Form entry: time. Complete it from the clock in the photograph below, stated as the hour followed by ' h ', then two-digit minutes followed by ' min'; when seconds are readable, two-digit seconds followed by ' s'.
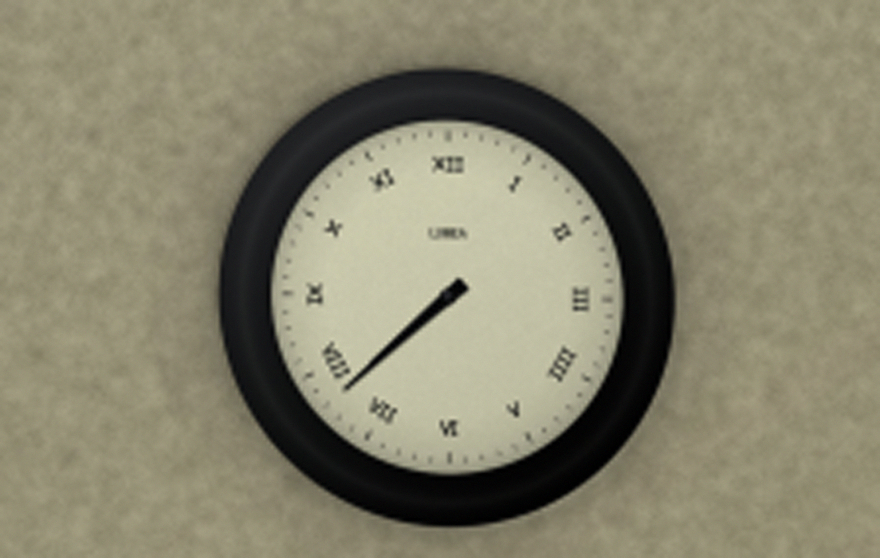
7 h 38 min
